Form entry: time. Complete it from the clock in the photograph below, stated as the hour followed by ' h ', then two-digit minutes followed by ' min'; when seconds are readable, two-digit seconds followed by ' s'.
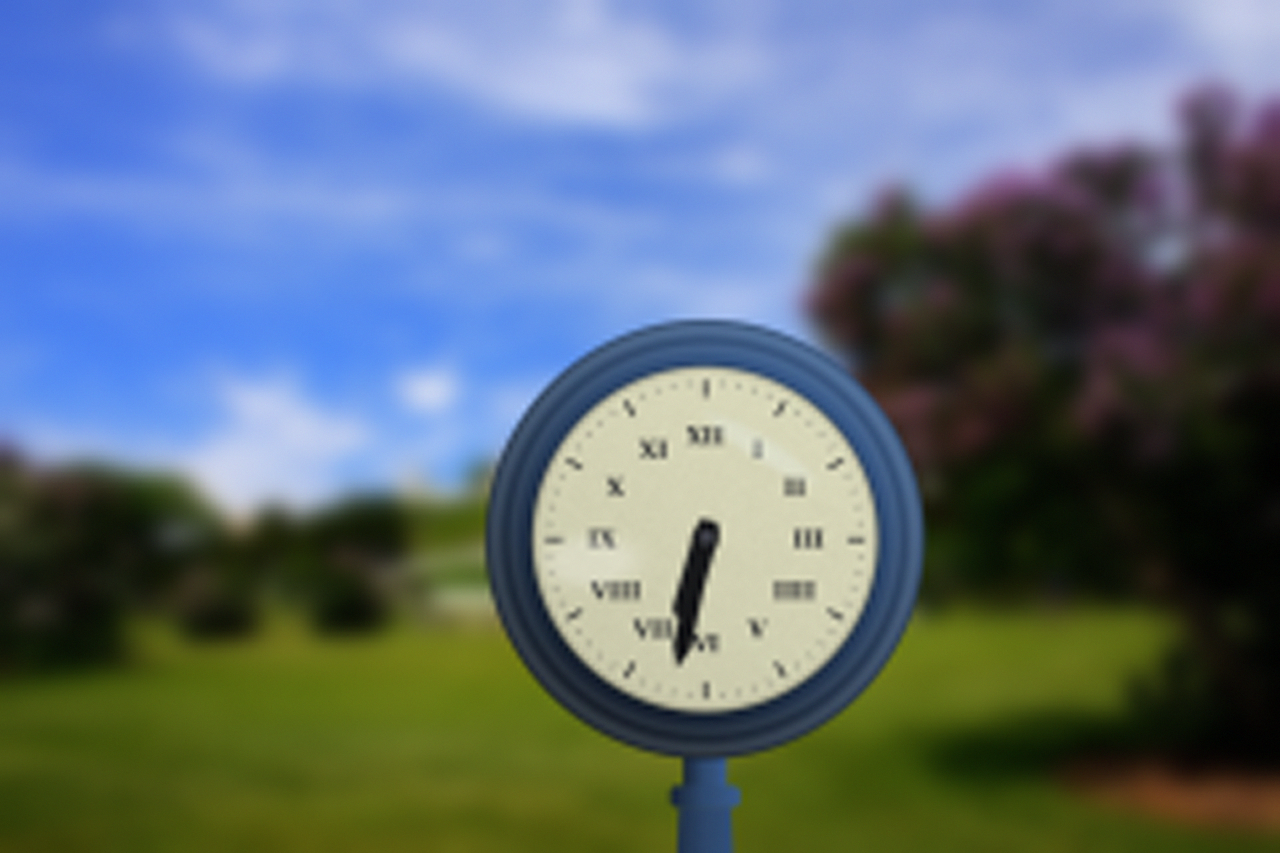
6 h 32 min
